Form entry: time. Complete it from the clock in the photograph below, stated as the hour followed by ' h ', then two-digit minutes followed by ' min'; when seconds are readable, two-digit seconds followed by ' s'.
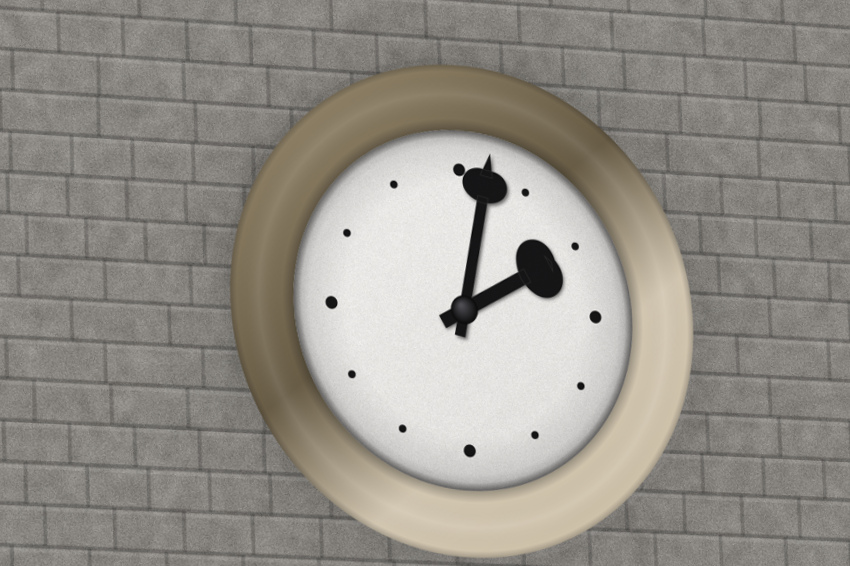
2 h 02 min
